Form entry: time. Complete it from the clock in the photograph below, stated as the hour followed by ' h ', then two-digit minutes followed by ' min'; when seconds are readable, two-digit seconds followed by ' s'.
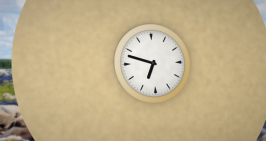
6 h 48 min
